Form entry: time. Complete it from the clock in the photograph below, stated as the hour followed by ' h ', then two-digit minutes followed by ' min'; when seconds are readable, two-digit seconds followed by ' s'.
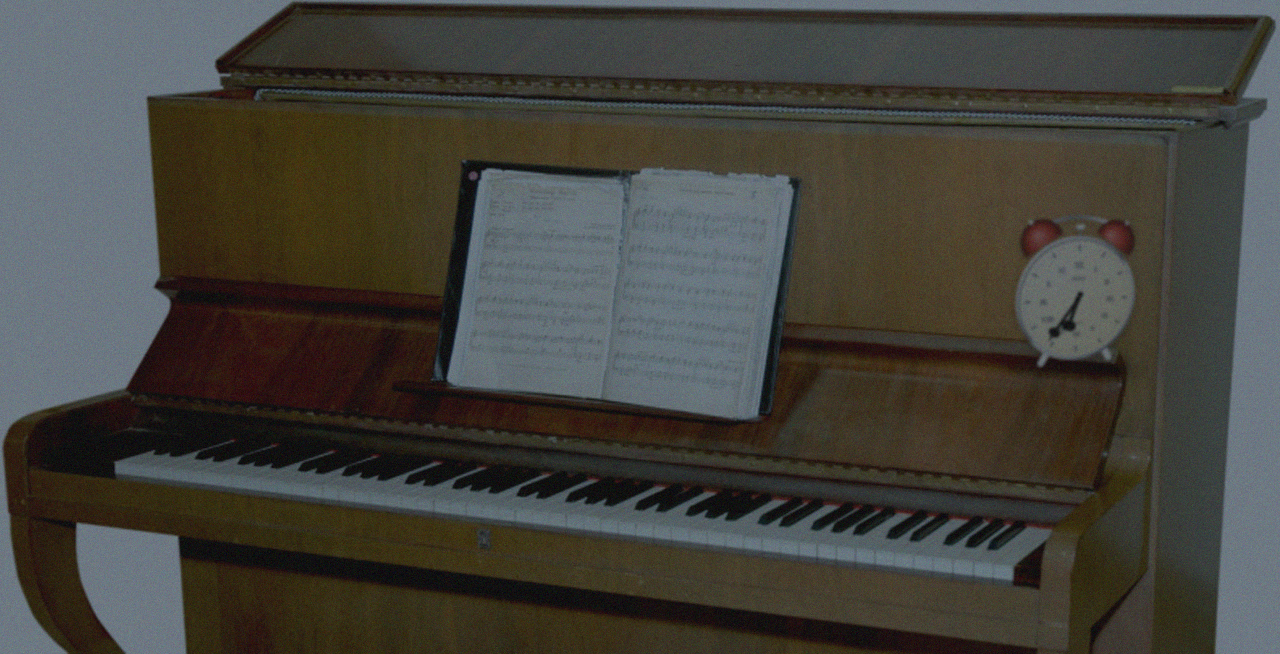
6 h 36 min
